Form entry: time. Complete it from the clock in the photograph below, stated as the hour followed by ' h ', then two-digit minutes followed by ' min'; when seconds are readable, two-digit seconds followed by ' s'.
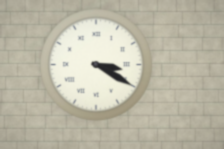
3 h 20 min
